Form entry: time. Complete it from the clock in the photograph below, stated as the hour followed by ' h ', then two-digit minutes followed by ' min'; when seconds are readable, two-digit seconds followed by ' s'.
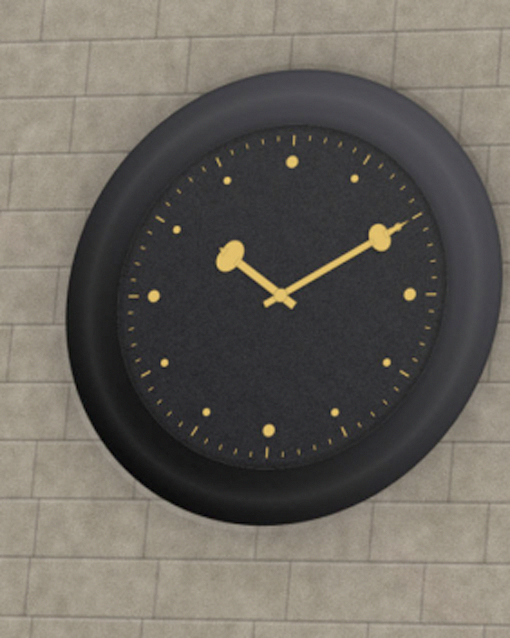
10 h 10 min
